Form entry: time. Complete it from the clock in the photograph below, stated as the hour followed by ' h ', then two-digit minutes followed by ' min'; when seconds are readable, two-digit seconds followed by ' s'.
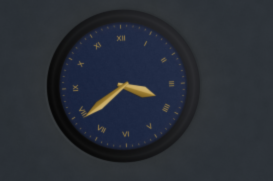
3 h 39 min
